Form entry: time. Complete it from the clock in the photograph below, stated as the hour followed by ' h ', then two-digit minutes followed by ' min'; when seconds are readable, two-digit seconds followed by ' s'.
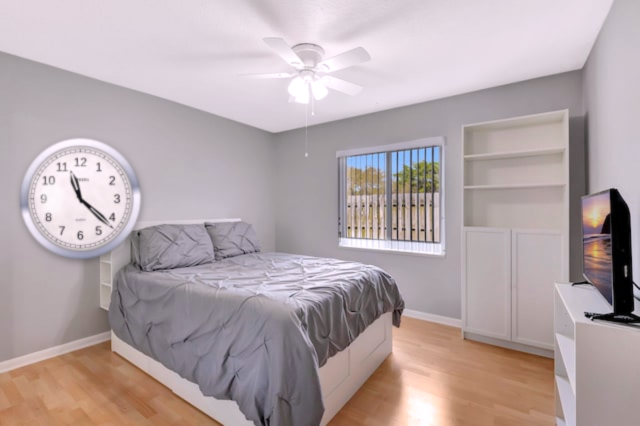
11 h 22 min
